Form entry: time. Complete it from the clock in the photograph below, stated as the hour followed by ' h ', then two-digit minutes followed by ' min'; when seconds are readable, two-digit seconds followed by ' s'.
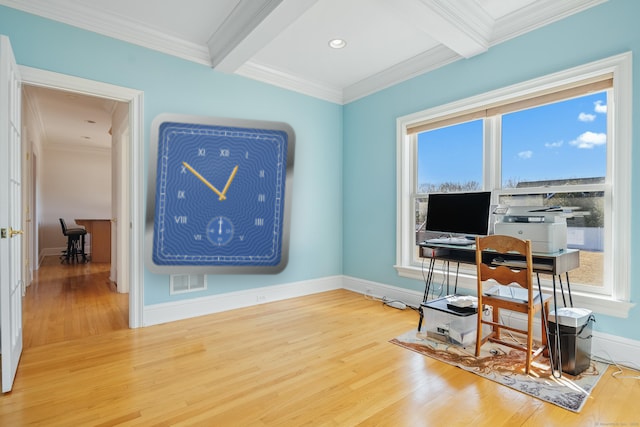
12 h 51 min
